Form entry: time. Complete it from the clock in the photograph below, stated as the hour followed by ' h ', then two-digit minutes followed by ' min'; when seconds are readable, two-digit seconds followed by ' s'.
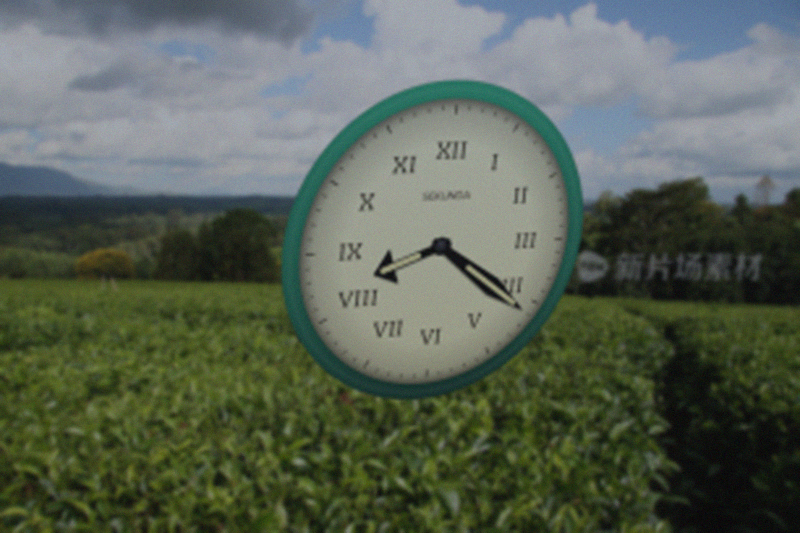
8 h 21 min
